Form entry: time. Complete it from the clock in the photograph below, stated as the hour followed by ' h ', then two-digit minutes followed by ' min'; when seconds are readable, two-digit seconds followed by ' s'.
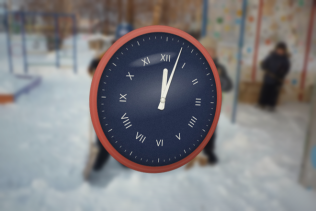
12 h 03 min
